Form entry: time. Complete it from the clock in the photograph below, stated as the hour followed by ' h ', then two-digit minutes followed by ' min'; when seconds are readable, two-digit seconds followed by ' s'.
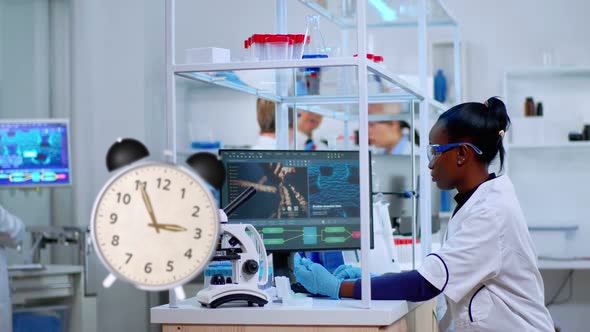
2 h 55 min
